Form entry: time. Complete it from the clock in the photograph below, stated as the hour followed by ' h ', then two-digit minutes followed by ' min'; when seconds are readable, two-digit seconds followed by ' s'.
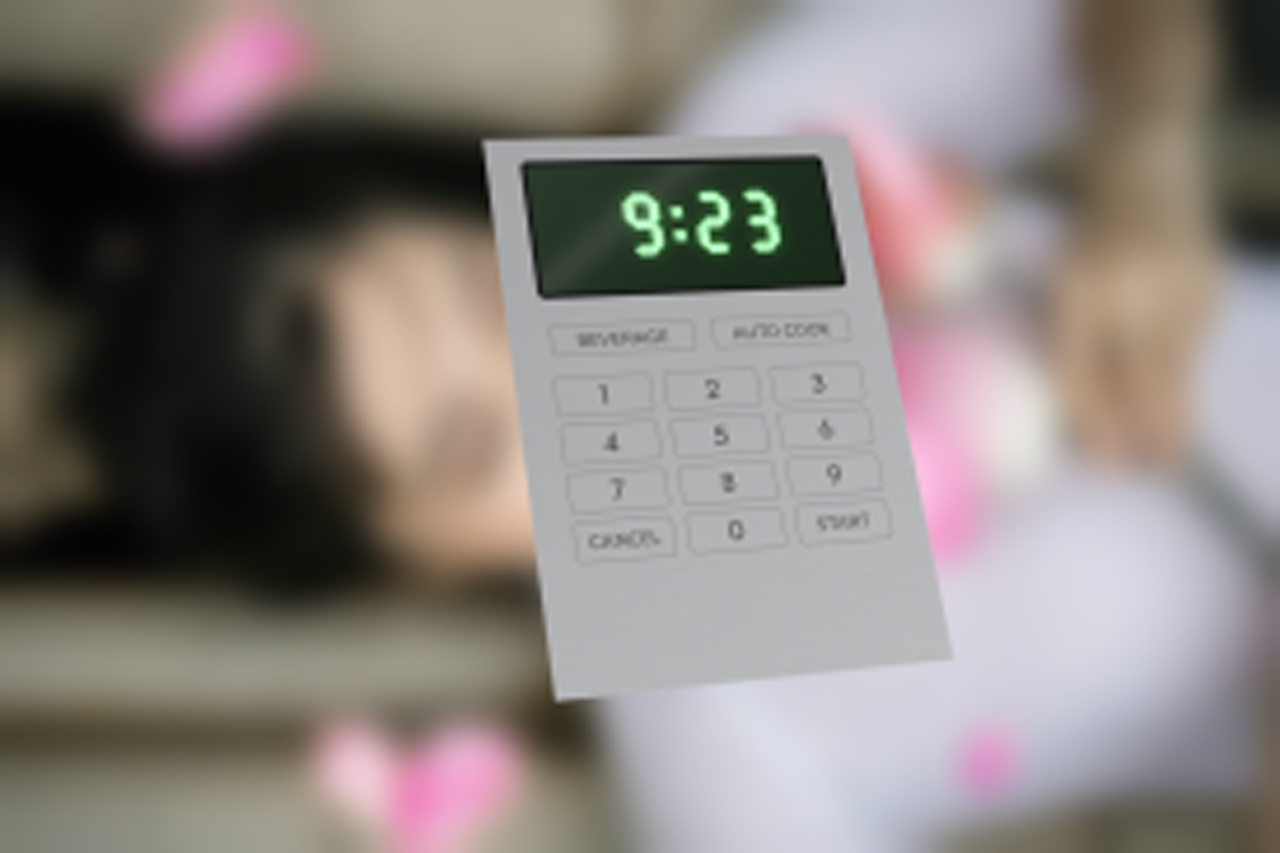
9 h 23 min
